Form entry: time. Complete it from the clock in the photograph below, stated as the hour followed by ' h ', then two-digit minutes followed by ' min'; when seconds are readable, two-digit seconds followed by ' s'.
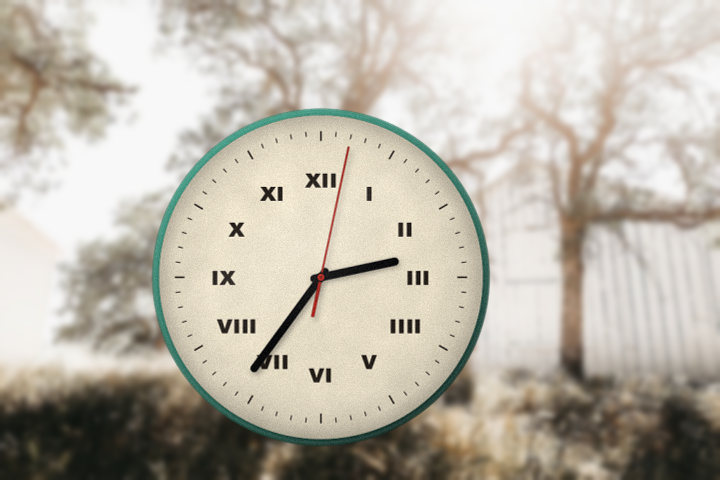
2 h 36 min 02 s
